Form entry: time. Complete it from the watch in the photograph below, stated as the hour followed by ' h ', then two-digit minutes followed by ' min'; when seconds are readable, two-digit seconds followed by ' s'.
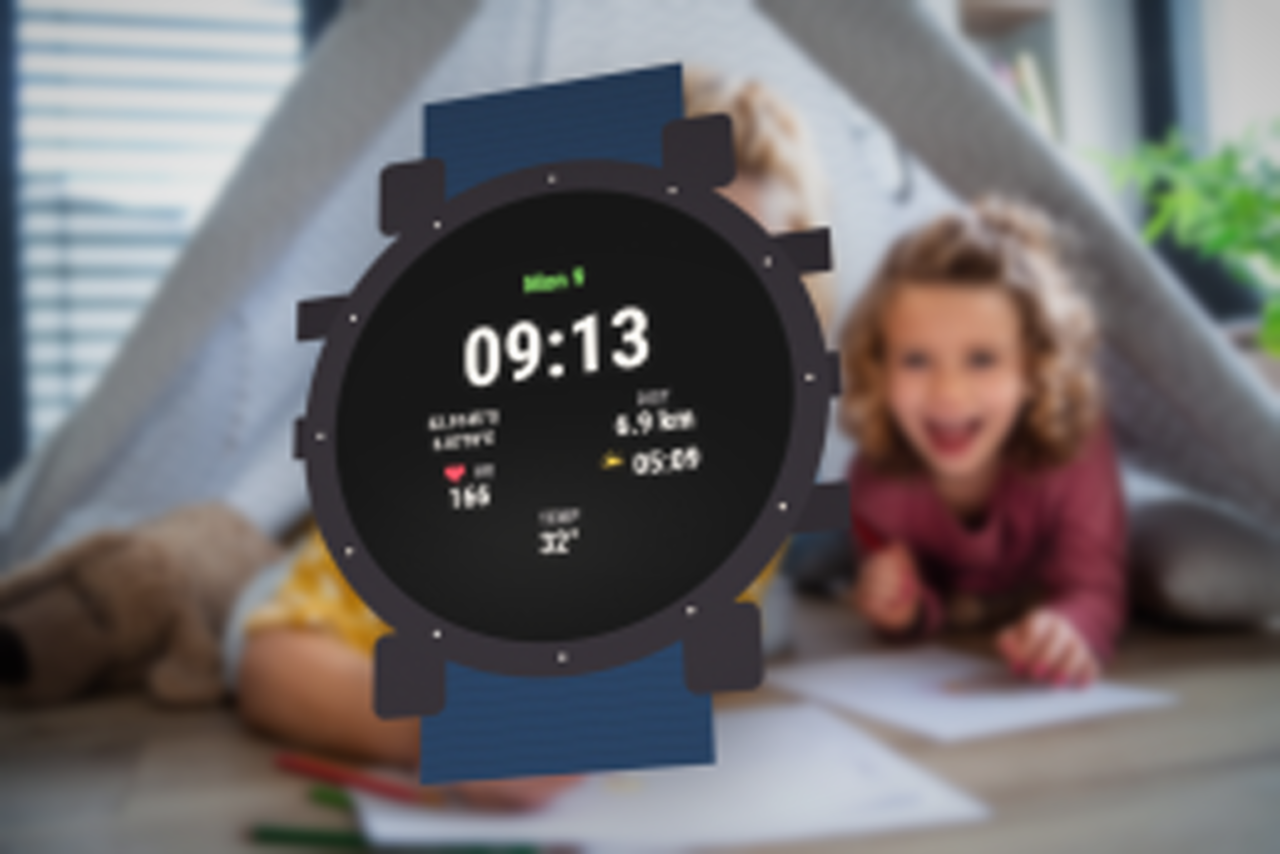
9 h 13 min
